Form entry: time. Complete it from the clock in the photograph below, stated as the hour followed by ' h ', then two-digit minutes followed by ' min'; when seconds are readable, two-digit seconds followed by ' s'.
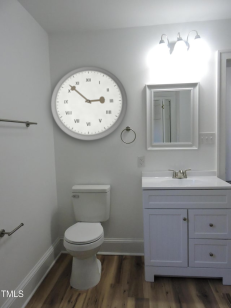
2 h 52 min
